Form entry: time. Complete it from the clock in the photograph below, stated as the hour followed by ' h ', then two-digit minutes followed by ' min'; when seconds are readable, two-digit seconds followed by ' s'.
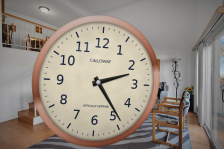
2 h 24 min
